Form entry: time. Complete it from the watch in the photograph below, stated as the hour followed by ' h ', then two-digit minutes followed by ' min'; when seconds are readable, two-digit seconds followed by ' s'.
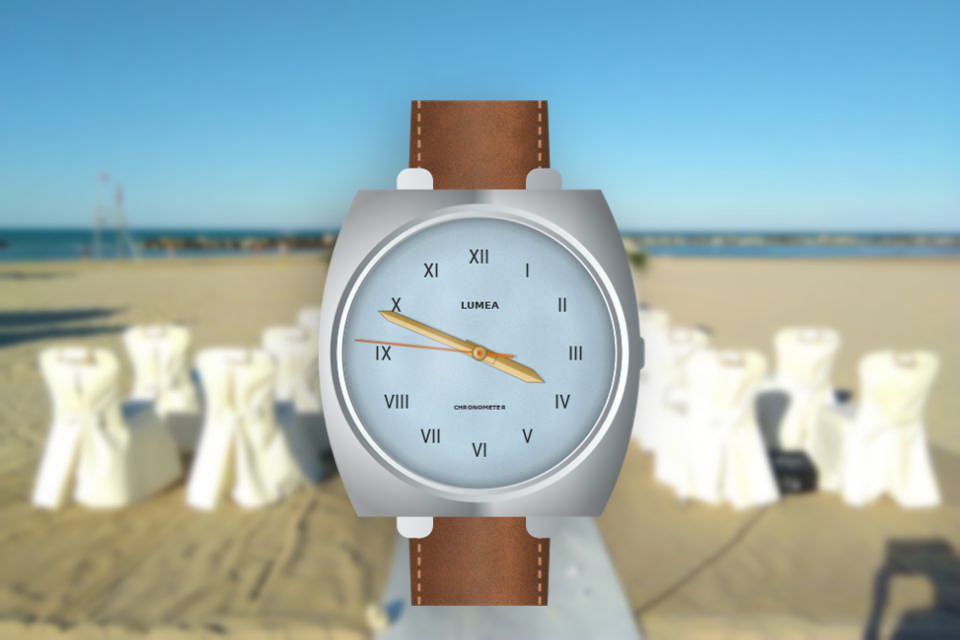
3 h 48 min 46 s
